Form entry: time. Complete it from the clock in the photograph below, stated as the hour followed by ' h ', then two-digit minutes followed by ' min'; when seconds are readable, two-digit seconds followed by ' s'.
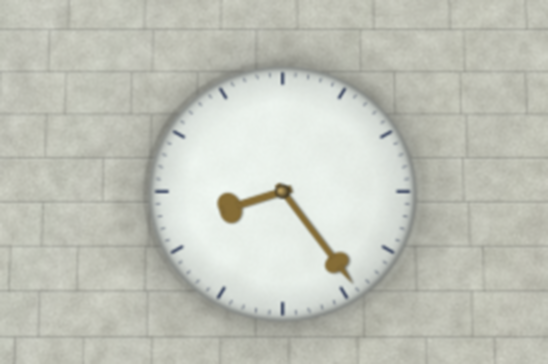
8 h 24 min
